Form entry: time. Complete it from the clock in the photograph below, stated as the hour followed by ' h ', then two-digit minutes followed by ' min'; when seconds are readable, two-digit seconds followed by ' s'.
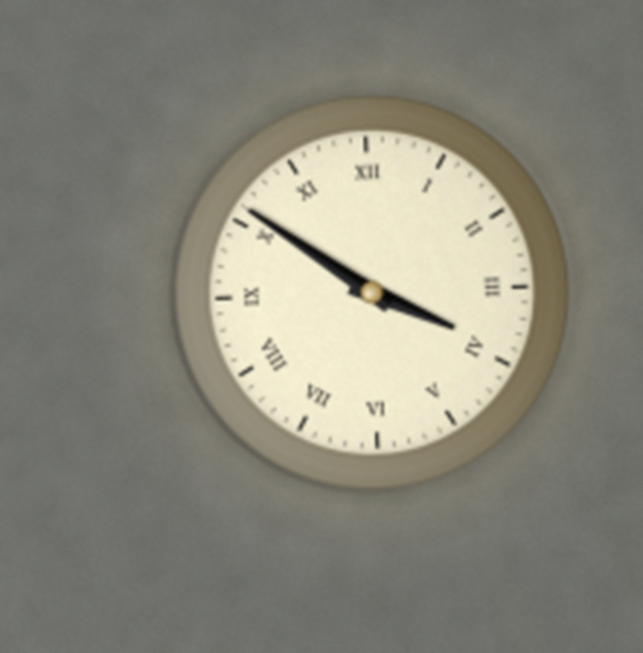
3 h 51 min
